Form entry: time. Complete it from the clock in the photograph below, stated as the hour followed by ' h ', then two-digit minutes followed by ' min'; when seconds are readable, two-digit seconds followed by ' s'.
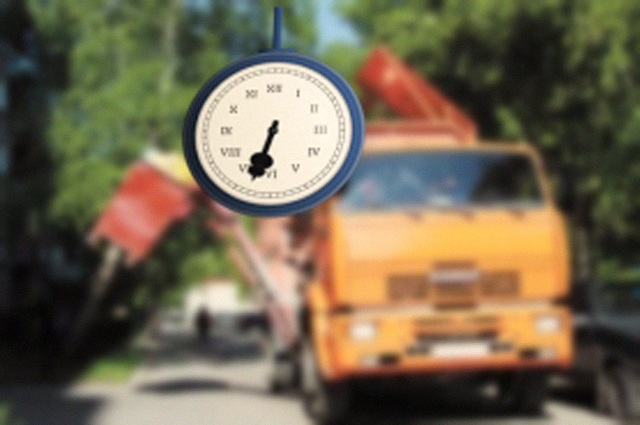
6 h 33 min
